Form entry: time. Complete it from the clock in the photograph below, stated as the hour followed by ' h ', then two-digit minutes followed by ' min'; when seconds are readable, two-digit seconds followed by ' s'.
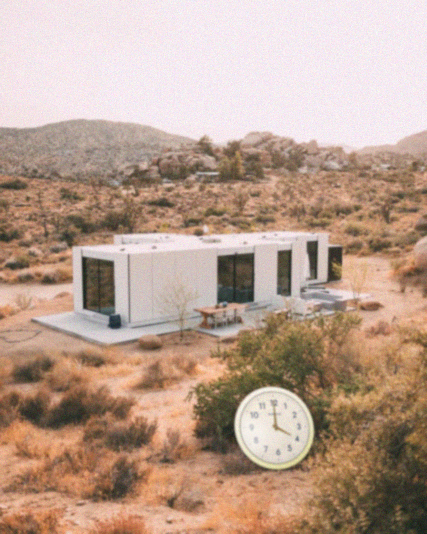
4 h 00 min
